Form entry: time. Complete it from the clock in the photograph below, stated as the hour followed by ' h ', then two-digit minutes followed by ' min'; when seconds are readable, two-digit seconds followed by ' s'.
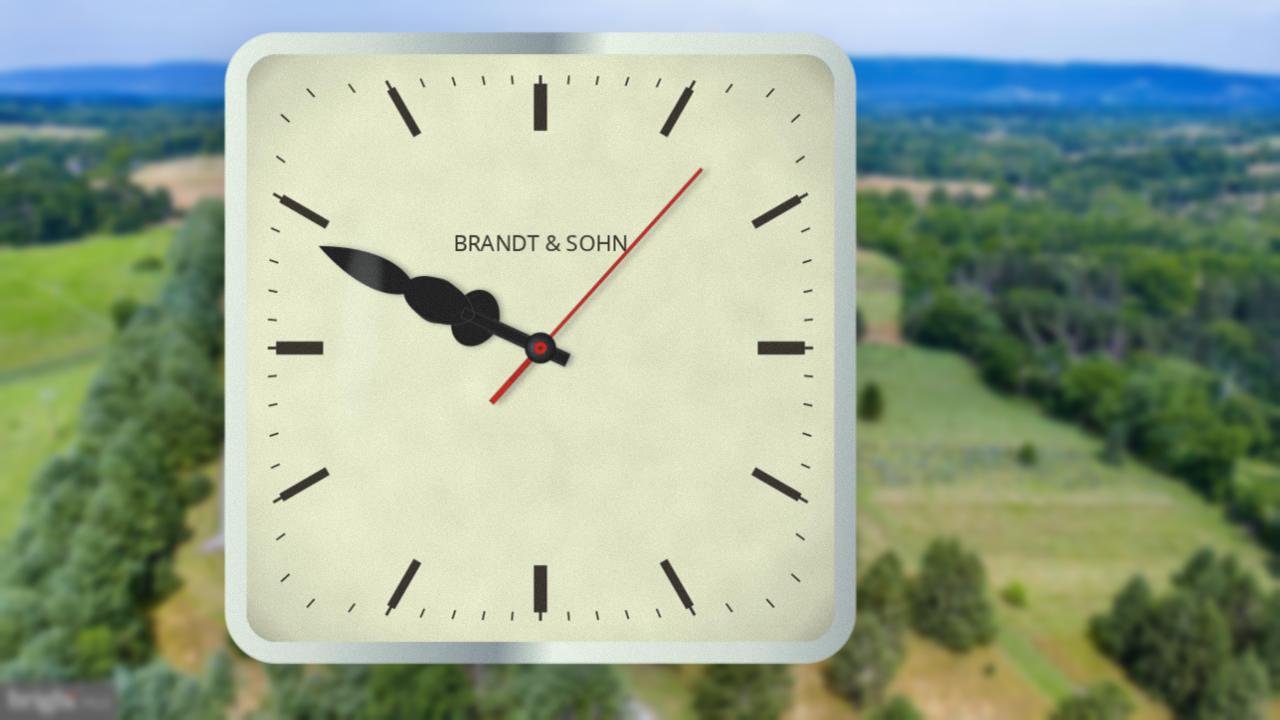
9 h 49 min 07 s
